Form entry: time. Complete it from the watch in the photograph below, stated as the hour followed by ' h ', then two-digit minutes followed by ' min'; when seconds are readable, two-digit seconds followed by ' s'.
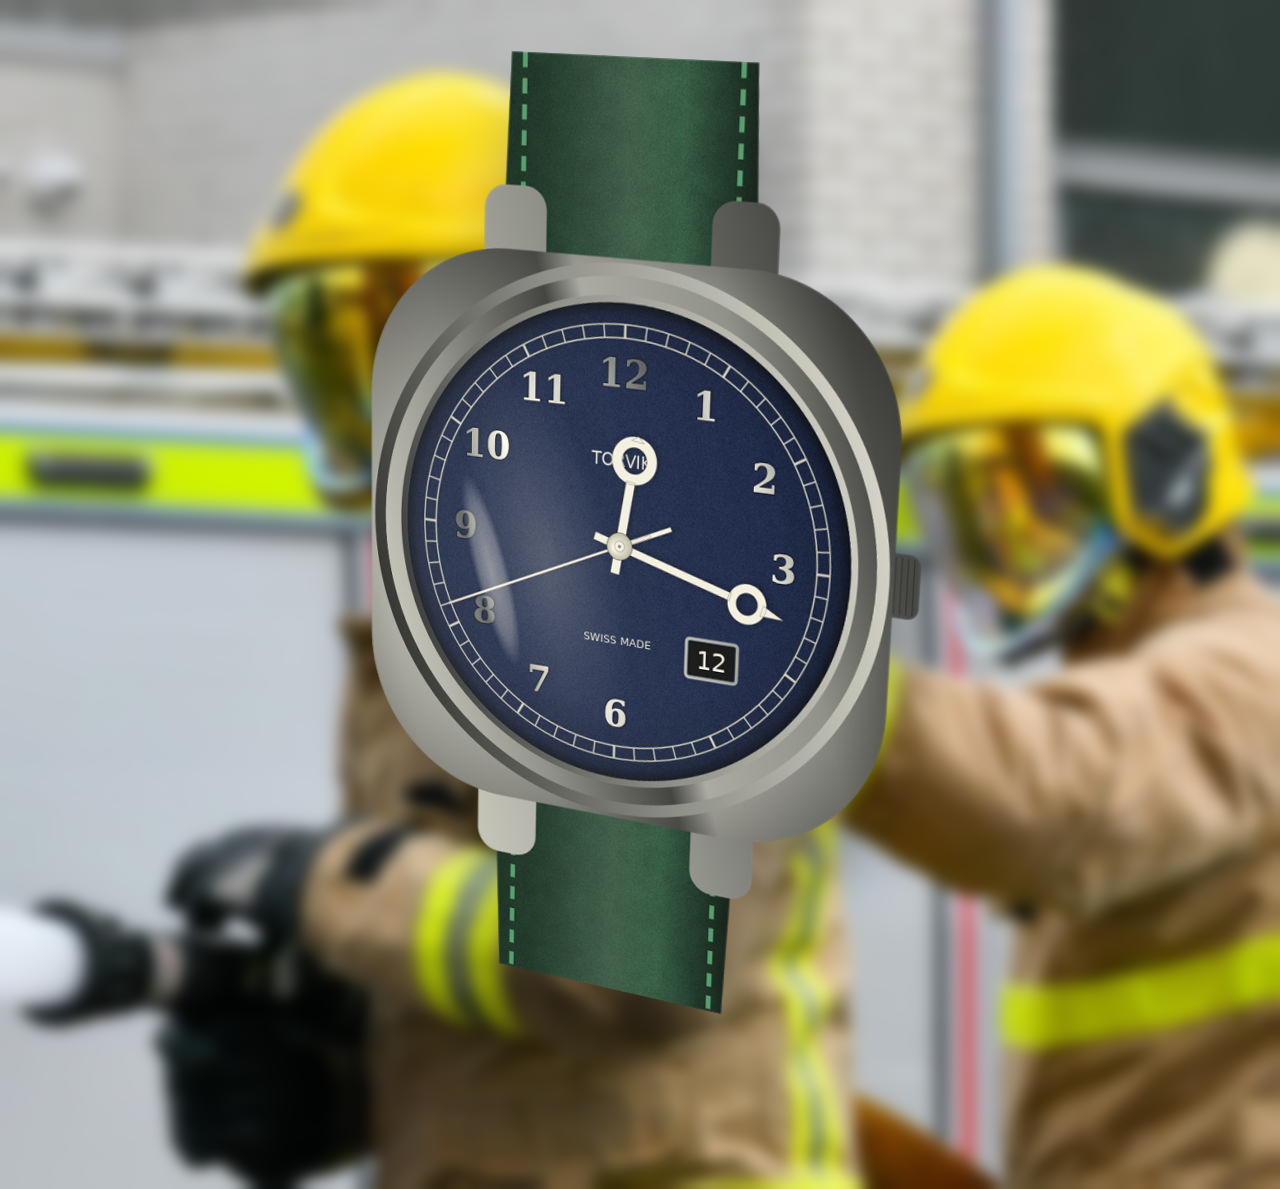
12 h 17 min 41 s
